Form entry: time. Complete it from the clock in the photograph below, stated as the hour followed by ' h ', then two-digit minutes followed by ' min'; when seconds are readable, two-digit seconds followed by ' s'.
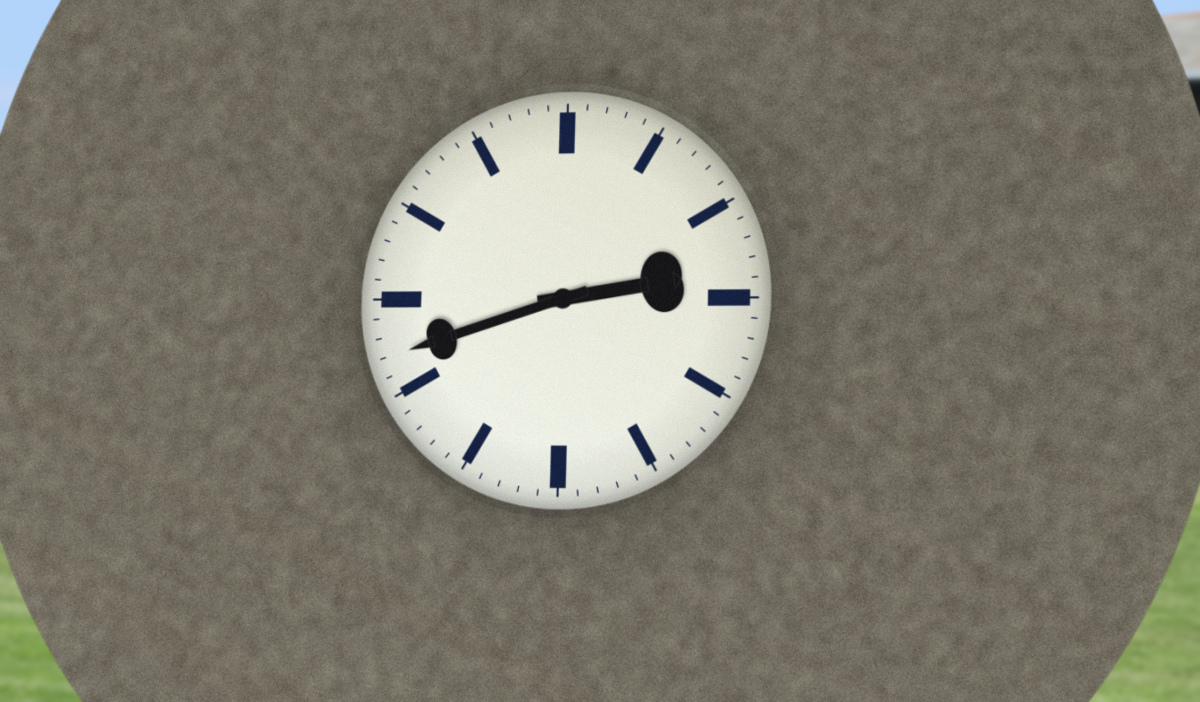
2 h 42 min
